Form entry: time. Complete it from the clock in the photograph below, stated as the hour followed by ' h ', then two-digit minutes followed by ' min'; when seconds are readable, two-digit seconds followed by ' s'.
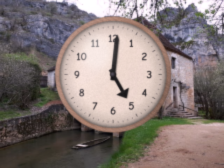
5 h 01 min
